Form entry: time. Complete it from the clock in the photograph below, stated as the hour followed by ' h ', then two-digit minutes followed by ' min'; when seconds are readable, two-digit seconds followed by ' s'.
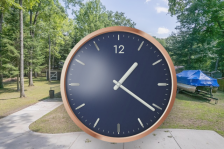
1 h 21 min
